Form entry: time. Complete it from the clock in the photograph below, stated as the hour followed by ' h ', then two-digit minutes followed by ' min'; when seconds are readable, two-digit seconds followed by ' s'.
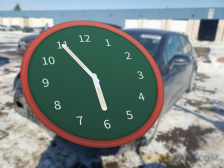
5 h 55 min
